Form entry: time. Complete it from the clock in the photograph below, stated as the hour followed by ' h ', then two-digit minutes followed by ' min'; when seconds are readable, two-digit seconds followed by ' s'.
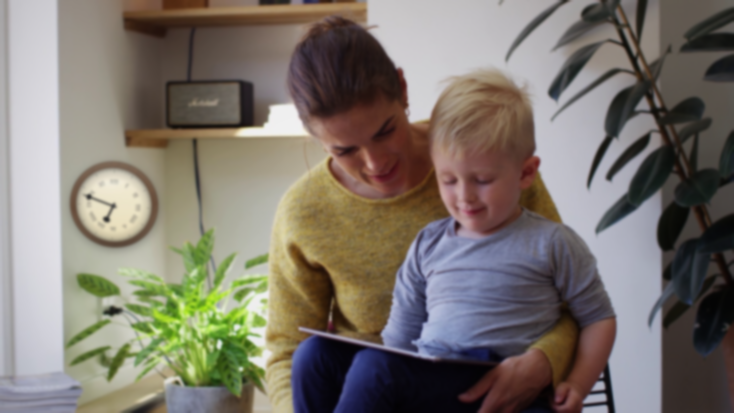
6 h 48 min
